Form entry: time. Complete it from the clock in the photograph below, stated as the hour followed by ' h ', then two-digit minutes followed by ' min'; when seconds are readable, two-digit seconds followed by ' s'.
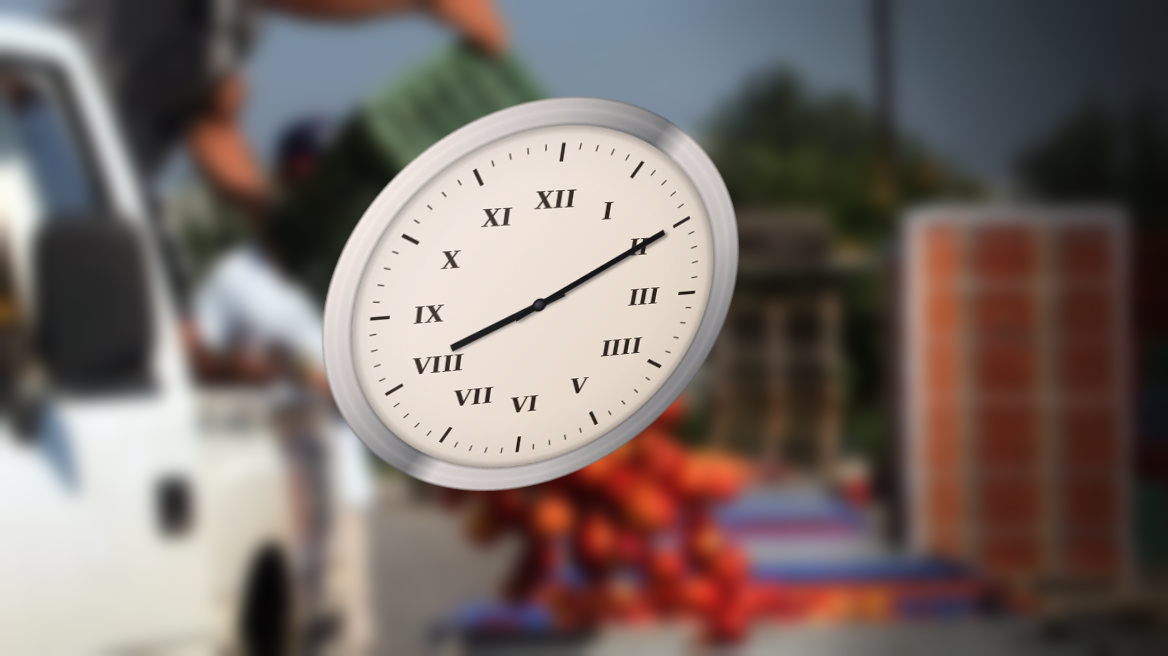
8 h 10 min
